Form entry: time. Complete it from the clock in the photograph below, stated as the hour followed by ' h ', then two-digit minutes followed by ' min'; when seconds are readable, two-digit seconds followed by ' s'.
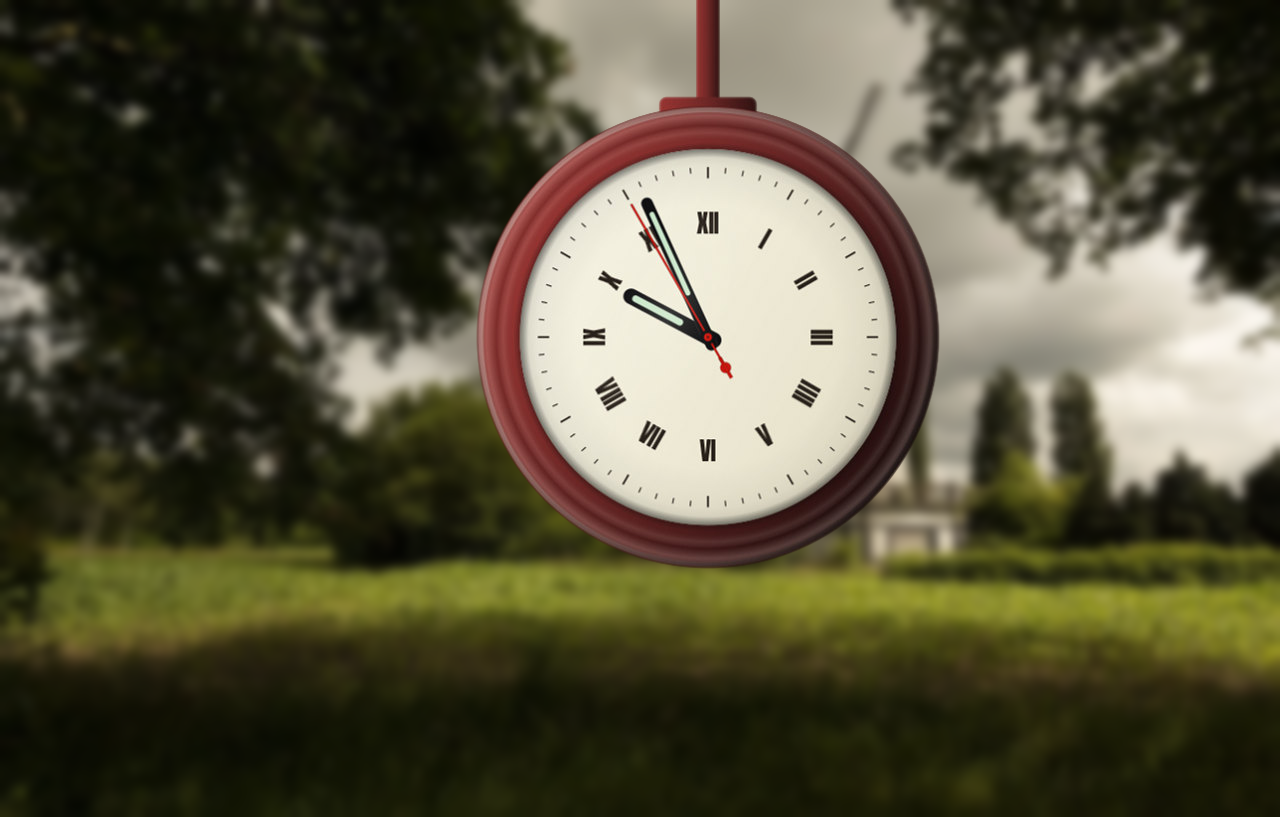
9 h 55 min 55 s
